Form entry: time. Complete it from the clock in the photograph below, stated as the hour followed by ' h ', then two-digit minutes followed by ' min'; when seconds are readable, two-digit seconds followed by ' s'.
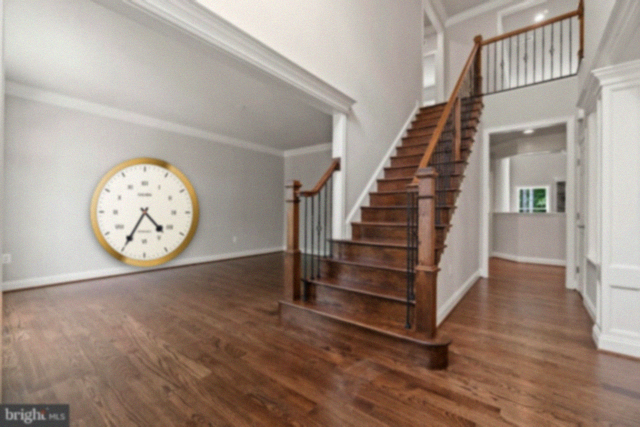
4 h 35 min
